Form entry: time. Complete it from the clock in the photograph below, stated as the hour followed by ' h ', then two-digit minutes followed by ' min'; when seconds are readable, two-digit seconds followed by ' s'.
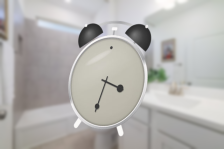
3 h 32 min
